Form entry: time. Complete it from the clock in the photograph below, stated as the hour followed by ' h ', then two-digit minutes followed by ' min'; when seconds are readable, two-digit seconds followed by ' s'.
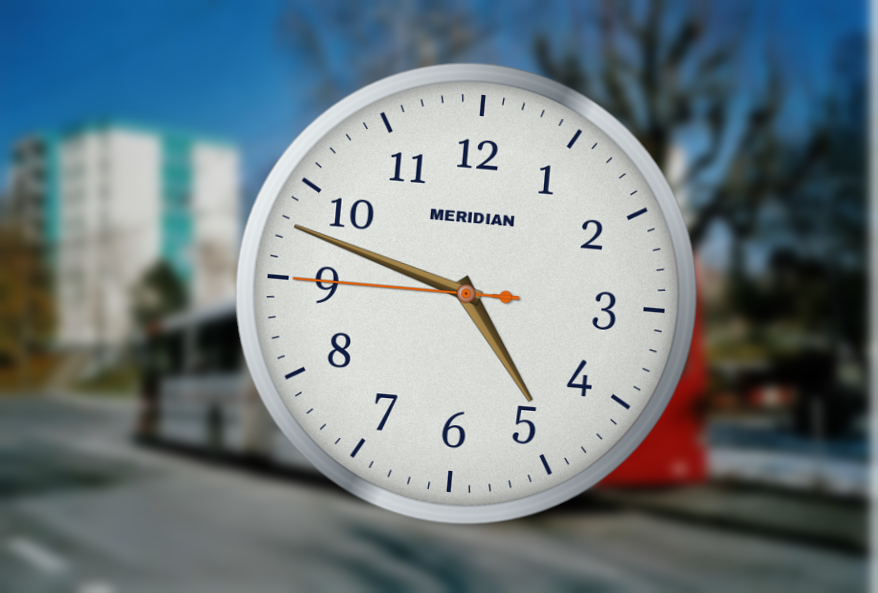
4 h 47 min 45 s
